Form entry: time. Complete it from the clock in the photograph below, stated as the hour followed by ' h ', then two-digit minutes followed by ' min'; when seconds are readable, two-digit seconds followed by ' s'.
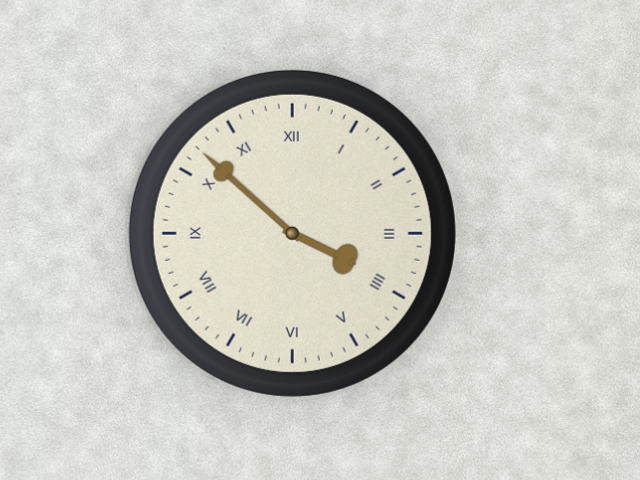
3 h 52 min
